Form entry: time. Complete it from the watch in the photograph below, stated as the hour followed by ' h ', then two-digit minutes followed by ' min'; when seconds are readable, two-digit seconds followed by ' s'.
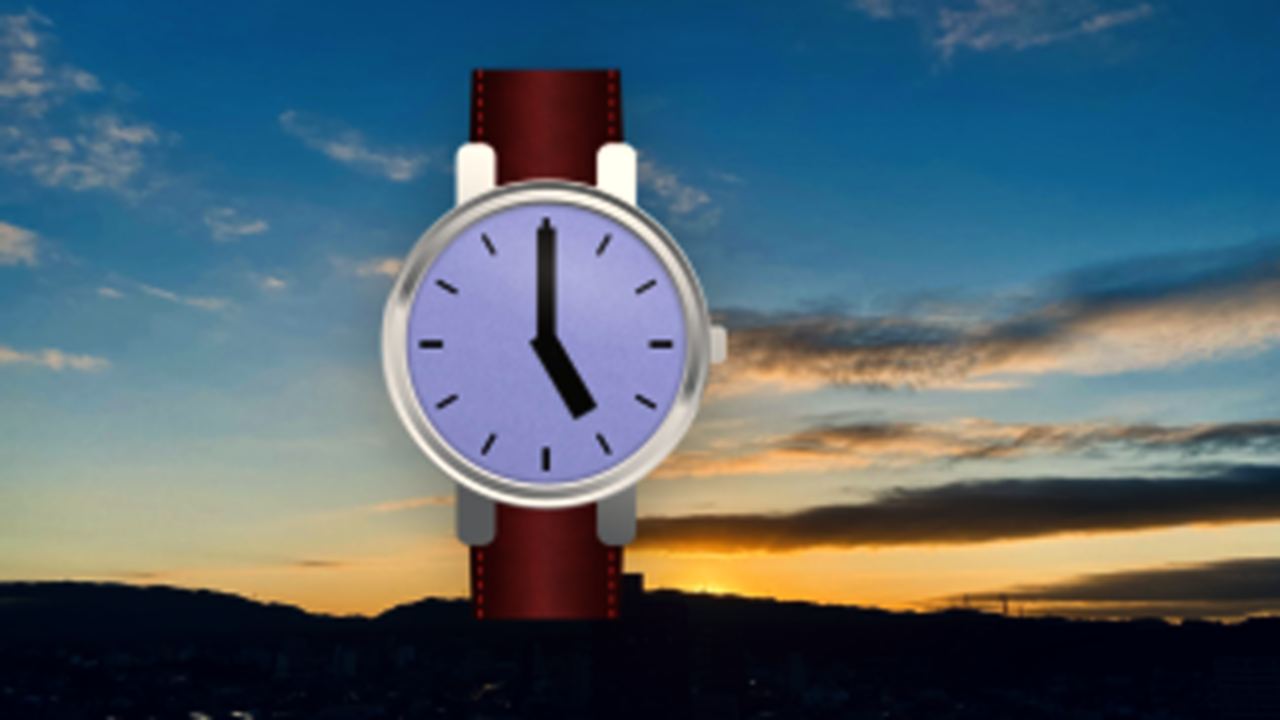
5 h 00 min
